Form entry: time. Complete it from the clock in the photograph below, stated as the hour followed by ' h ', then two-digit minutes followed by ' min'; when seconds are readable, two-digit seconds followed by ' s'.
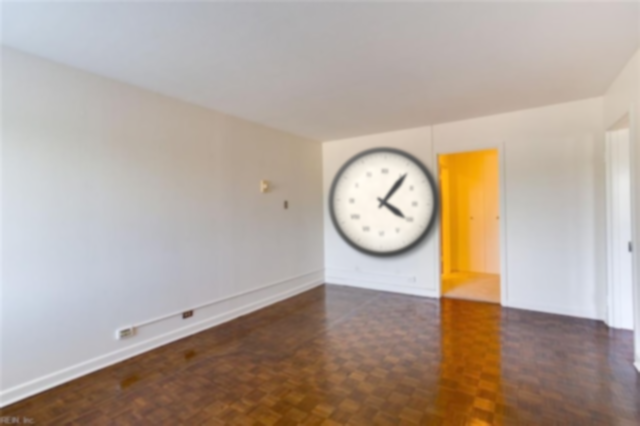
4 h 06 min
